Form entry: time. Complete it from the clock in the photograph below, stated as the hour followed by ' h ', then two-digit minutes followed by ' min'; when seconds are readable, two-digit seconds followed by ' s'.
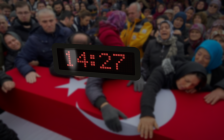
14 h 27 min
